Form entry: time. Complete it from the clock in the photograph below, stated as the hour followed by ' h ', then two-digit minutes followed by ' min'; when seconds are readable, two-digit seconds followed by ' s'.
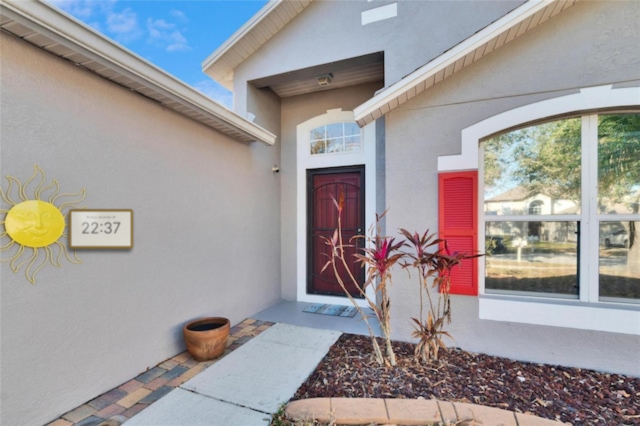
22 h 37 min
